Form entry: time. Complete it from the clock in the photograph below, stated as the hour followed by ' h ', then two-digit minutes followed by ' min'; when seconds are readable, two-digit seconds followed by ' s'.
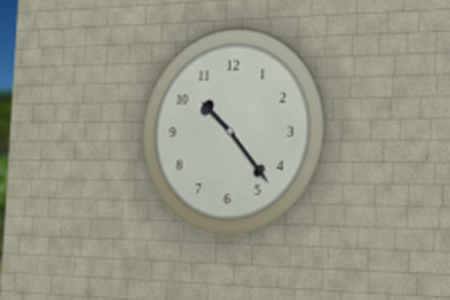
10 h 23 min
